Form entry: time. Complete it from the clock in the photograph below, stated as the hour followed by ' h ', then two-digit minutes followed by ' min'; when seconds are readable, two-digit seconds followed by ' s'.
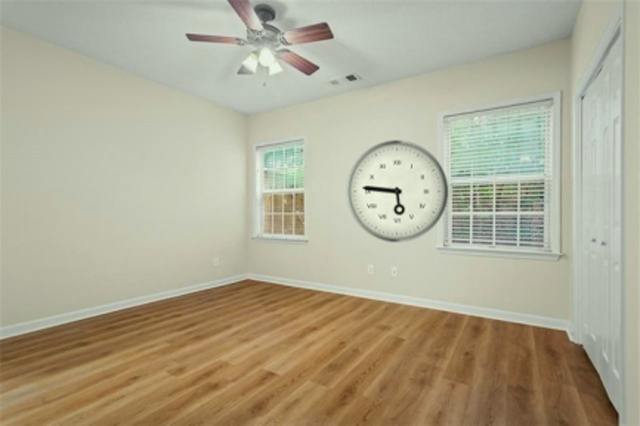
5 h 46 min
